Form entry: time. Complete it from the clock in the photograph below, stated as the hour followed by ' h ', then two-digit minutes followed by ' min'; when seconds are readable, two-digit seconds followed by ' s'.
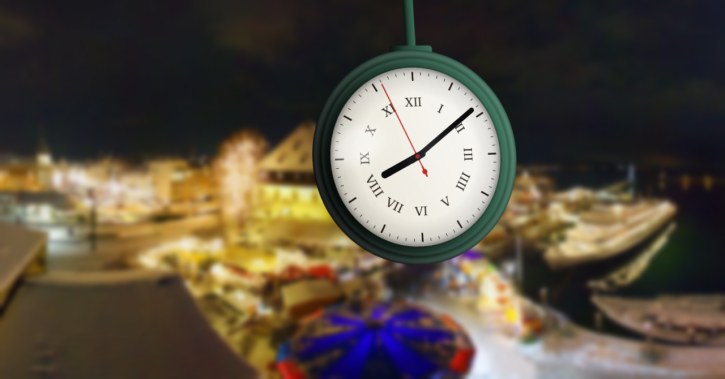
8 h 08 min 56 s
